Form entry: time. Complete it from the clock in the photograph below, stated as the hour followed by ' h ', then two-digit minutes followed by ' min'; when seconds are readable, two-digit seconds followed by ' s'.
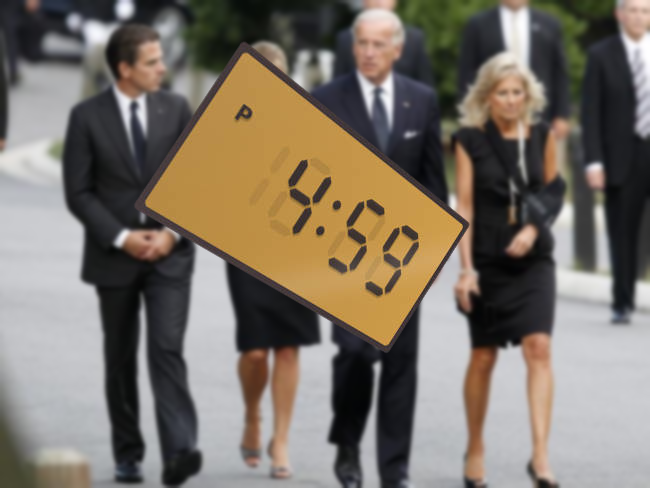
4 h 59 min
